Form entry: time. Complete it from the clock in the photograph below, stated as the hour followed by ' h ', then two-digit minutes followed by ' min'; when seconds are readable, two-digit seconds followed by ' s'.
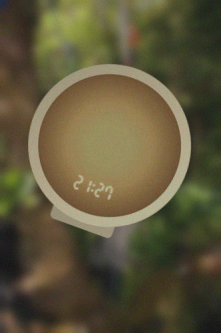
21 h 27 min
